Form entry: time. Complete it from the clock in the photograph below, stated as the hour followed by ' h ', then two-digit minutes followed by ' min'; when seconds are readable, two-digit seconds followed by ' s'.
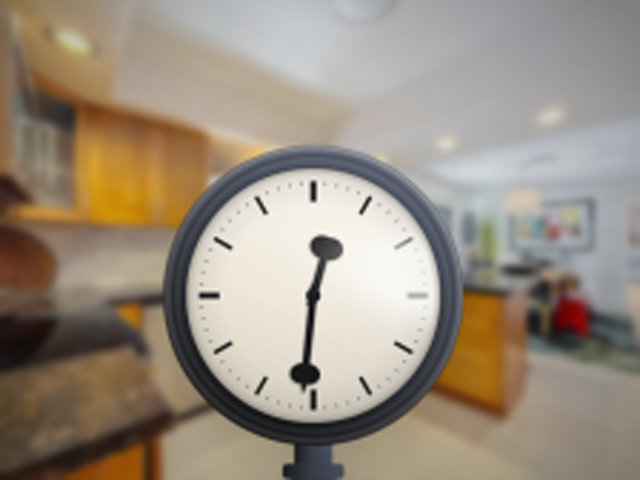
12 h 31 min
